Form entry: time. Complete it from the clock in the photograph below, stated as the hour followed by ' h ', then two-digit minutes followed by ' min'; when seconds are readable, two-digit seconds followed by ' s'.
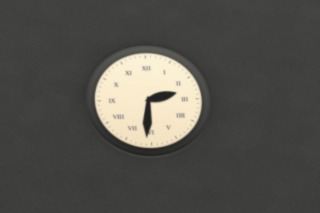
2 h 31 min
